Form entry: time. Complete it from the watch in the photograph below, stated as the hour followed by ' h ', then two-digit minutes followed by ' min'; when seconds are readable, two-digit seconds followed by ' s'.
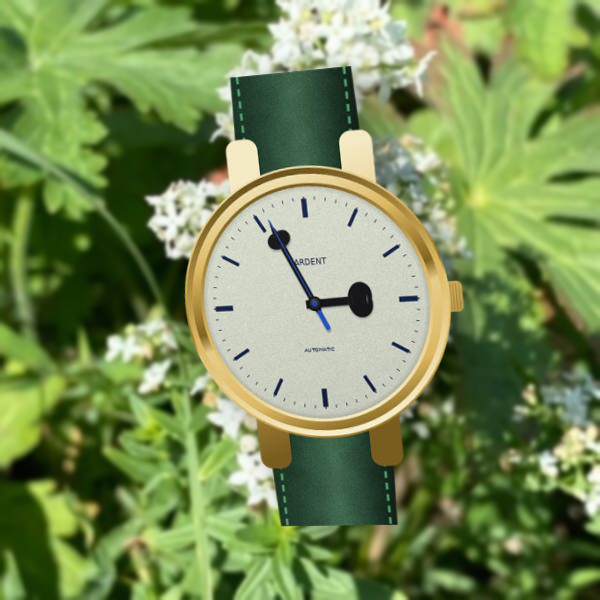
2 h 55 min 56 s
